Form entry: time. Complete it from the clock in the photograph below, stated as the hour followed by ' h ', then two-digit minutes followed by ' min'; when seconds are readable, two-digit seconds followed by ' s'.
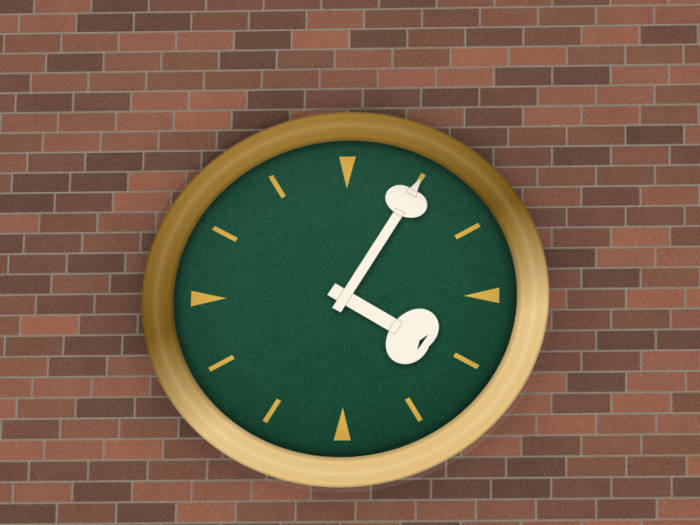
4 h 05 min
